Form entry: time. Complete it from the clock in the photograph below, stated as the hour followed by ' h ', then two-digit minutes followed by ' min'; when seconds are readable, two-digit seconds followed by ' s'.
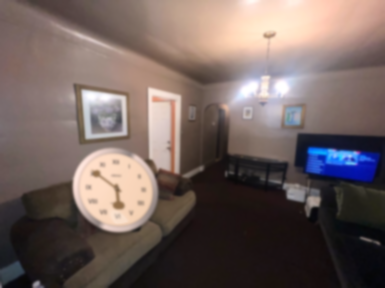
5 h 51 min
